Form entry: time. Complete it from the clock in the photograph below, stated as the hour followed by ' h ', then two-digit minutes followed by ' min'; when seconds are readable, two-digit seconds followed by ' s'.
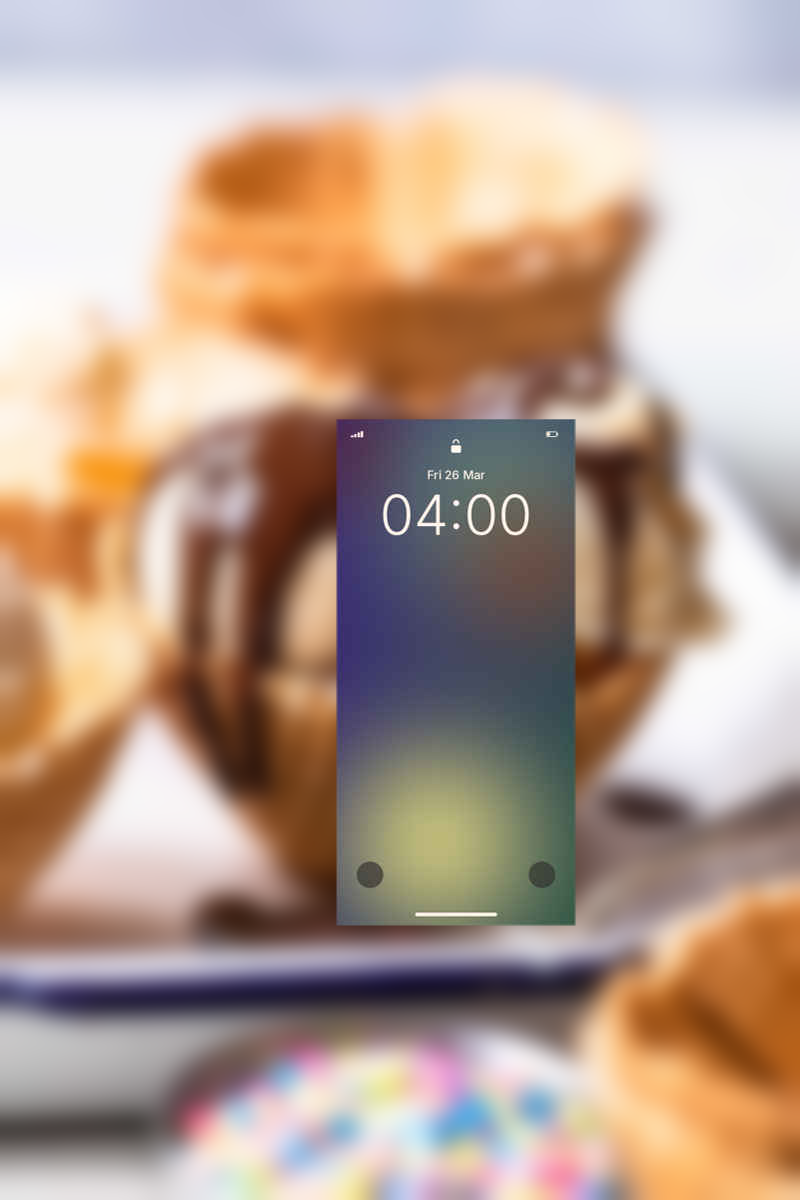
4 h 00 min
